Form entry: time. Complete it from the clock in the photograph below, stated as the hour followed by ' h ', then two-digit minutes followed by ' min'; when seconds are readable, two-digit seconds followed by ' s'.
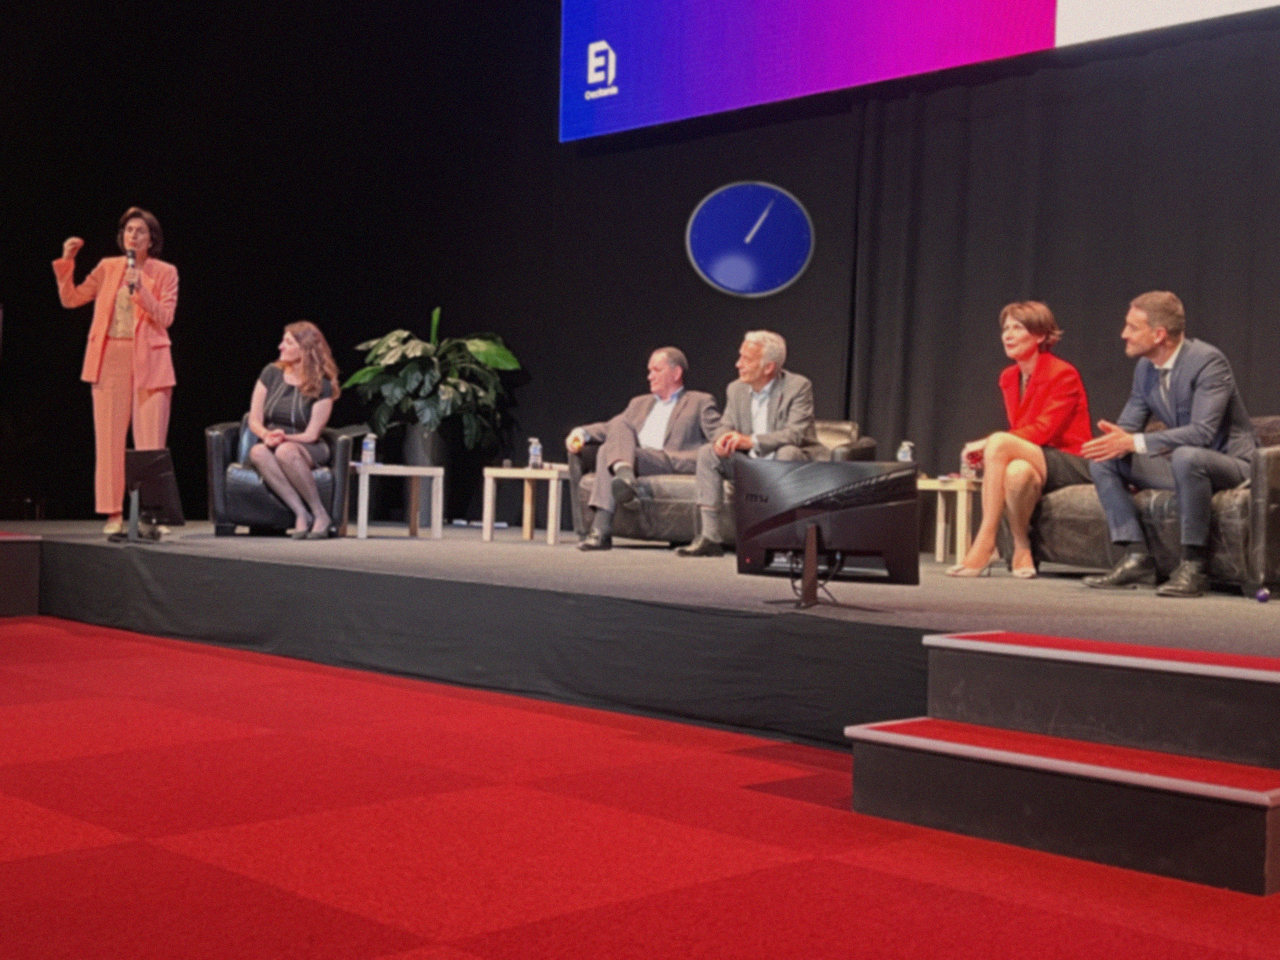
1 h 05 min
